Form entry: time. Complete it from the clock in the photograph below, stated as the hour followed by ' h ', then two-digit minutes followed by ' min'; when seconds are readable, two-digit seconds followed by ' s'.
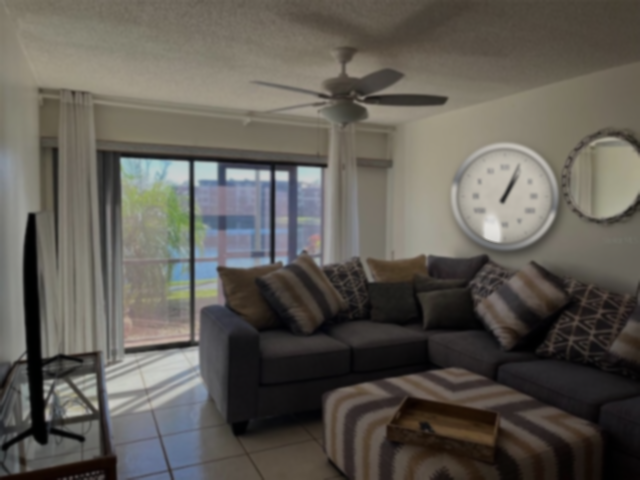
1 h 04 min
